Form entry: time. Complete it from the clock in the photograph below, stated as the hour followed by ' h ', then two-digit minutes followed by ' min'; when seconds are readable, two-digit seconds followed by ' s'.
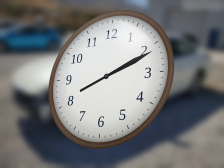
8 h 11 min
